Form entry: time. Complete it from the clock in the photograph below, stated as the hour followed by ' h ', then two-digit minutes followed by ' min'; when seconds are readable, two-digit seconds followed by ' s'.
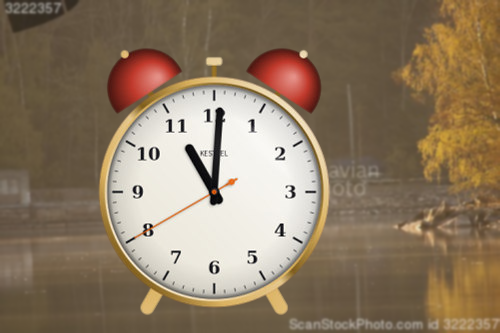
11 h 00 min 40 s
